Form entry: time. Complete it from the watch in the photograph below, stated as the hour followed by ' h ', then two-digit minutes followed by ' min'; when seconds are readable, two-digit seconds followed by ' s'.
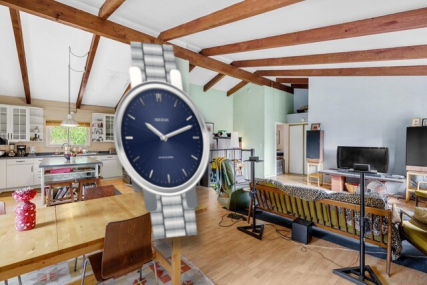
10 h 12 min
